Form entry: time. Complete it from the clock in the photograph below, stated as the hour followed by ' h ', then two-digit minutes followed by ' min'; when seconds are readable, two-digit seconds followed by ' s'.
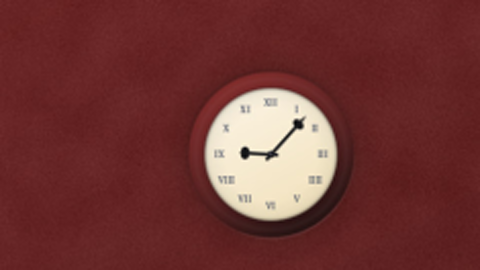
9 h 07 min
